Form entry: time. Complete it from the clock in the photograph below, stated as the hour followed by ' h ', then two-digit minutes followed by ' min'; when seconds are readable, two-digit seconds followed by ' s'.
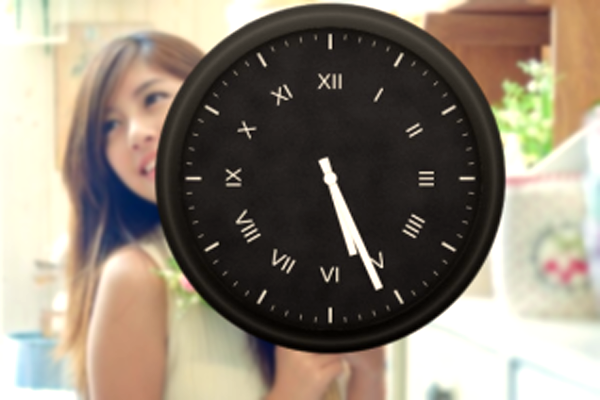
5 h 26 min
